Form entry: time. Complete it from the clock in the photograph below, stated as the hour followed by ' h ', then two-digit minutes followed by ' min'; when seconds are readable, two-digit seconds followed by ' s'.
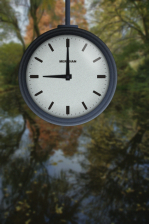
9 h 00 min
